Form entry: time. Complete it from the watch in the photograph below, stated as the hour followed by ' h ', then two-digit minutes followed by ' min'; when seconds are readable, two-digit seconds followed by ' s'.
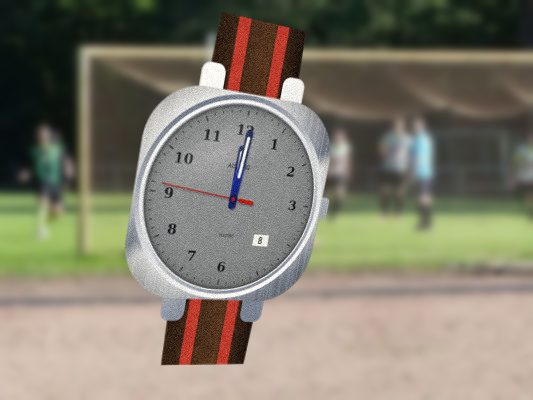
12 h 00 min 46 s
